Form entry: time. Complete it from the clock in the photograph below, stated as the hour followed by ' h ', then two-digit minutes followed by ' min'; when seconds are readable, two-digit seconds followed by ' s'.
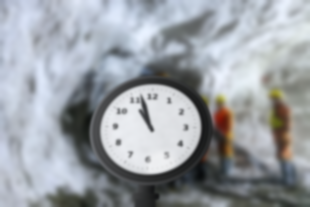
10 h 57 min
